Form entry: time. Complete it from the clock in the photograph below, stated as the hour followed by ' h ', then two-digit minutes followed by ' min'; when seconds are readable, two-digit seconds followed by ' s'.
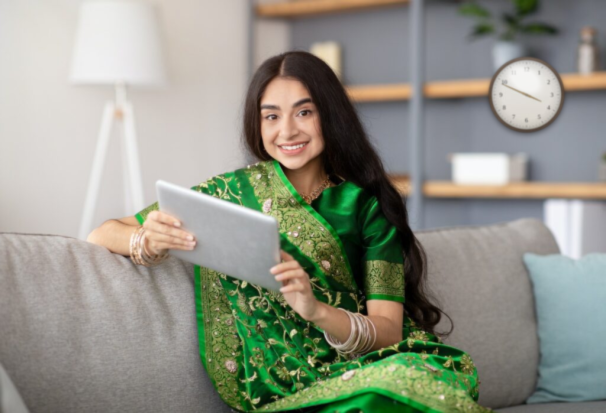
3 h 49 min
